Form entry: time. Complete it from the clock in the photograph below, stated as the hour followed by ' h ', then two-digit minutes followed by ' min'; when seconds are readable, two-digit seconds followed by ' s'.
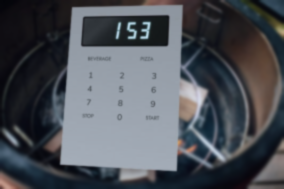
1 h 53 min
